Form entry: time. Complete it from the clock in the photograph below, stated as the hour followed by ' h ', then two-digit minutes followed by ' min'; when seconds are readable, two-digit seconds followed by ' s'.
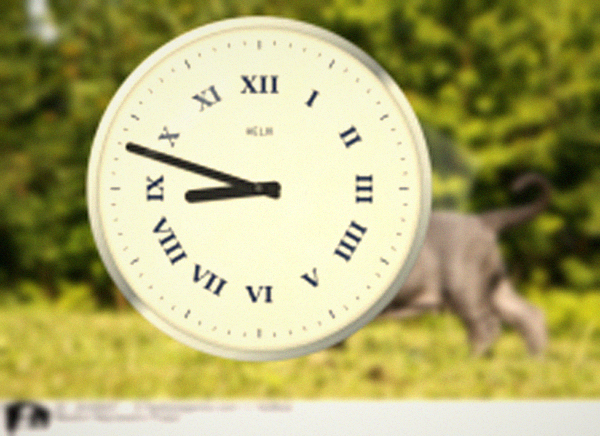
8 h 48 min
